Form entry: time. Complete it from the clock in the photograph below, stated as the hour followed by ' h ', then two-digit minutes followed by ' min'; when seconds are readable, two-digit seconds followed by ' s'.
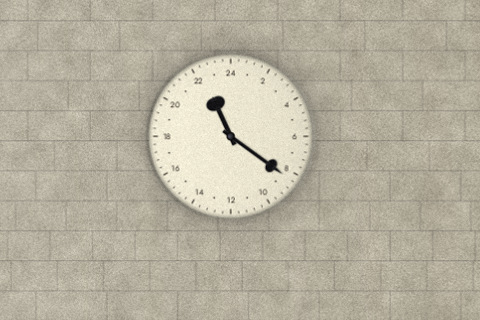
22 h 21 min
